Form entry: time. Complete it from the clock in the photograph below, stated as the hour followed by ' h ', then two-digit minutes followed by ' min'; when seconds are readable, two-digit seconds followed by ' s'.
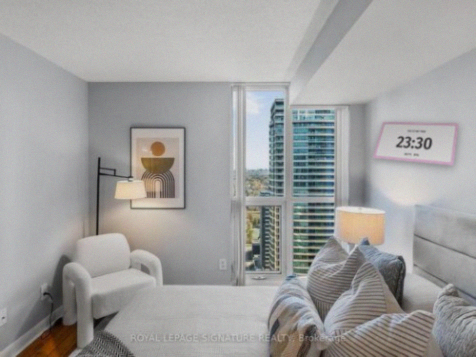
23 h 30 min
